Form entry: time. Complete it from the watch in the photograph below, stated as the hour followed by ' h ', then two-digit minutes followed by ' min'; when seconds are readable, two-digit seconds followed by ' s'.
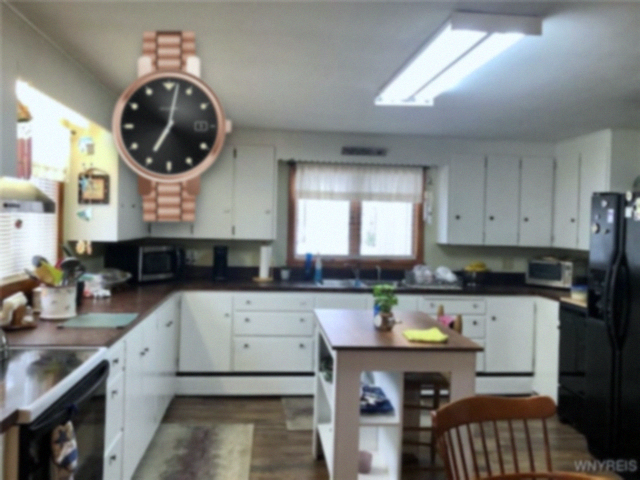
7 h 02 min
